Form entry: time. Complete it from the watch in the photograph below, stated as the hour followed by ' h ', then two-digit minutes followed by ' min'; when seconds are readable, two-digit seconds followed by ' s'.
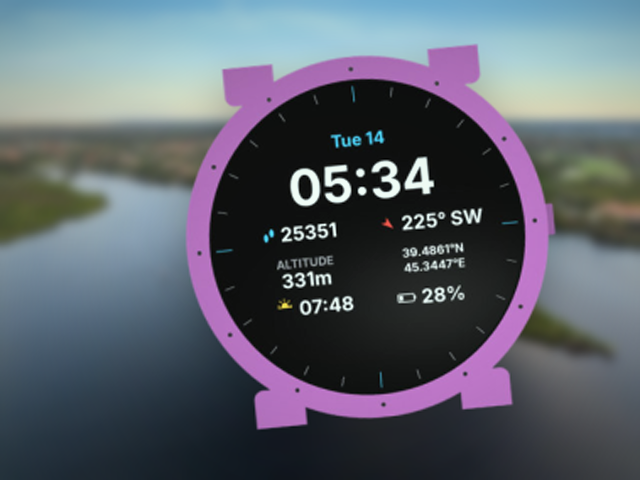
5 h 34 min
